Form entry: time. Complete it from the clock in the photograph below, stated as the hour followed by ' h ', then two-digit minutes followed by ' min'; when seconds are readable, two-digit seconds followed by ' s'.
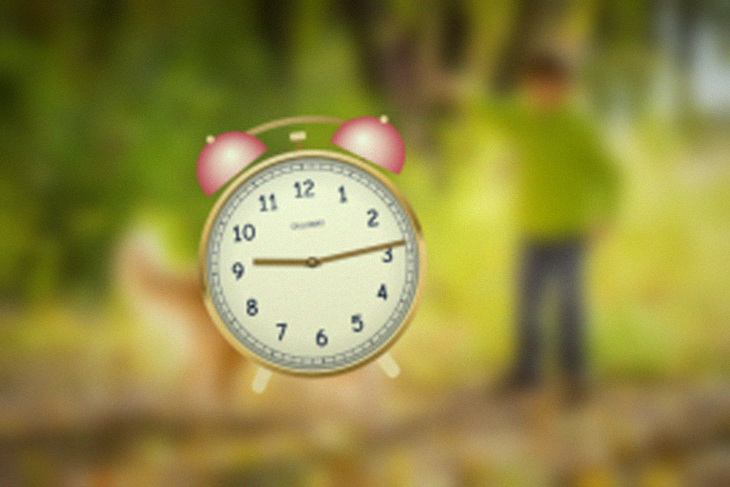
9 h 14 min
